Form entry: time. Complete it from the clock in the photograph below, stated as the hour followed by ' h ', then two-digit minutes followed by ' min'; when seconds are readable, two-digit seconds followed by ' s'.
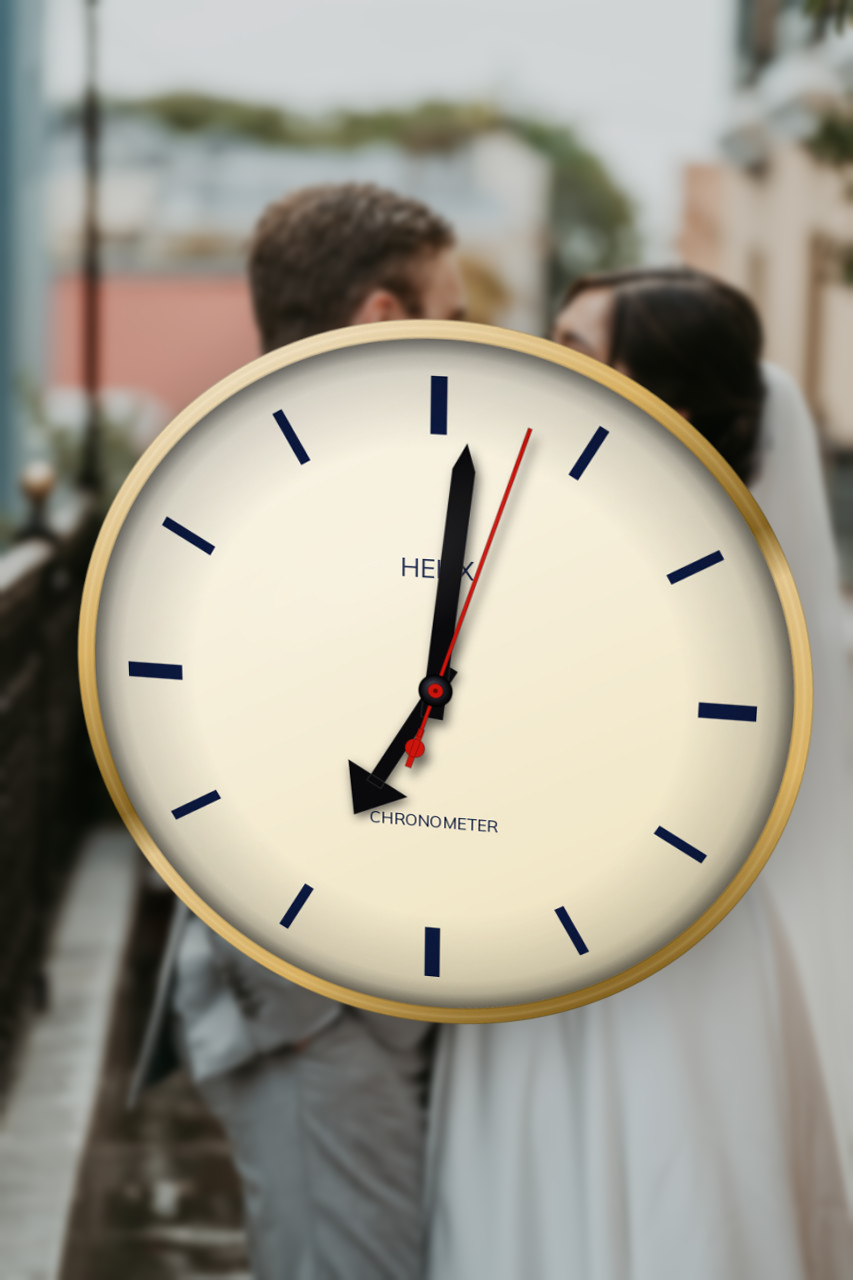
7 h 01 min 03 s
